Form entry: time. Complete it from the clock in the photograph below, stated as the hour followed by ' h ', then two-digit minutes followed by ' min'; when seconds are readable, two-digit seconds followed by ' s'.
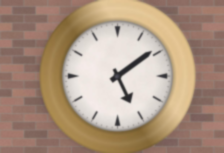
5 h 09 min
